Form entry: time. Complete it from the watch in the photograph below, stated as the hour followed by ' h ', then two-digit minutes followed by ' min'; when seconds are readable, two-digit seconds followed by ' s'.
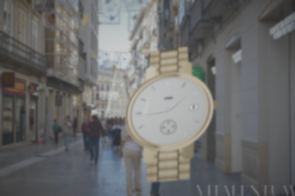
1 h 44 min
